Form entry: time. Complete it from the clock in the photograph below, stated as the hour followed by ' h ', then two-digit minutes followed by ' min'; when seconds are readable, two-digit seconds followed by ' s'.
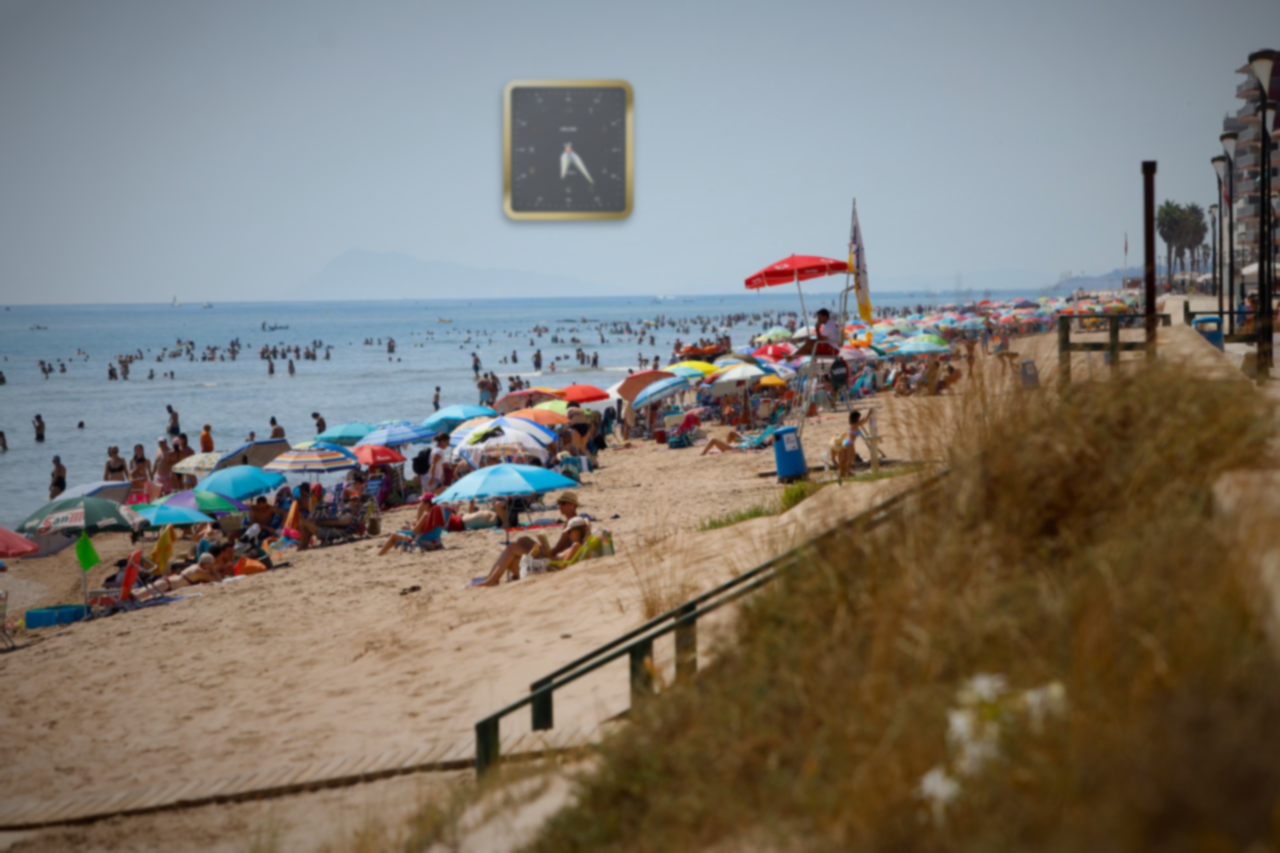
6 h 24 min
